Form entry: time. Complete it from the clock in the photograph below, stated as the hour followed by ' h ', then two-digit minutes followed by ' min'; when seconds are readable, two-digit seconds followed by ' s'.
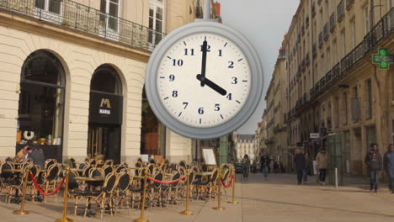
4 h 00 min
